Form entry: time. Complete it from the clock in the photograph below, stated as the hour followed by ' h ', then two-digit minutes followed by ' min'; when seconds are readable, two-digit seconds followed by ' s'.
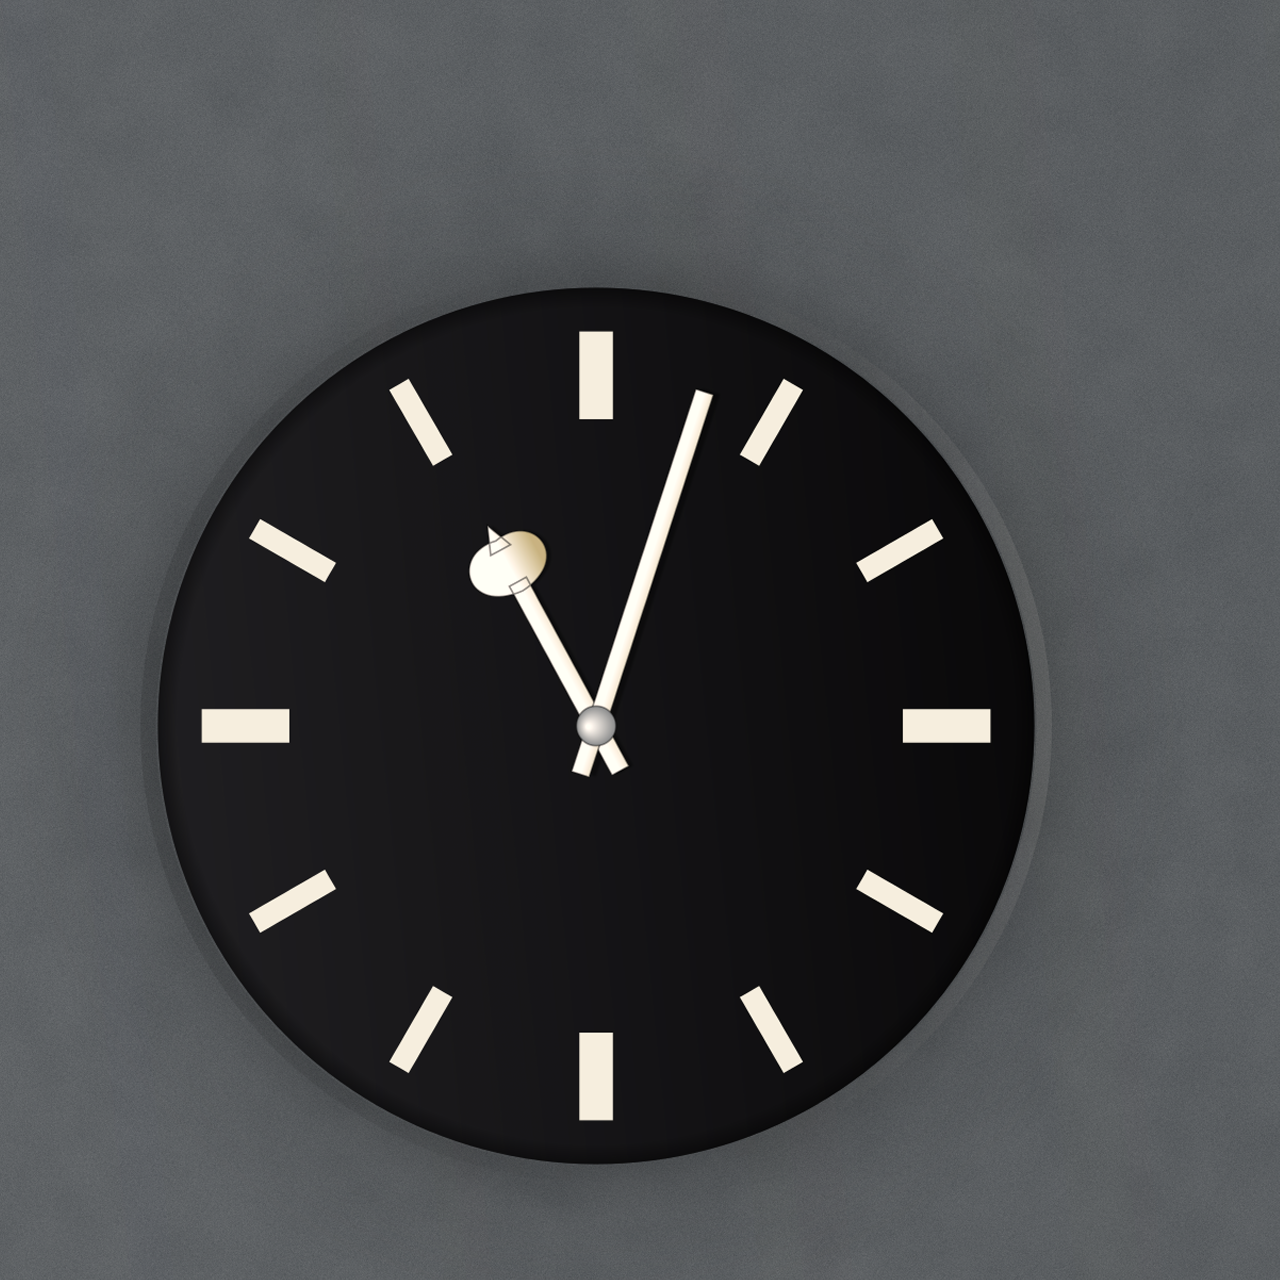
11 h 03 min
